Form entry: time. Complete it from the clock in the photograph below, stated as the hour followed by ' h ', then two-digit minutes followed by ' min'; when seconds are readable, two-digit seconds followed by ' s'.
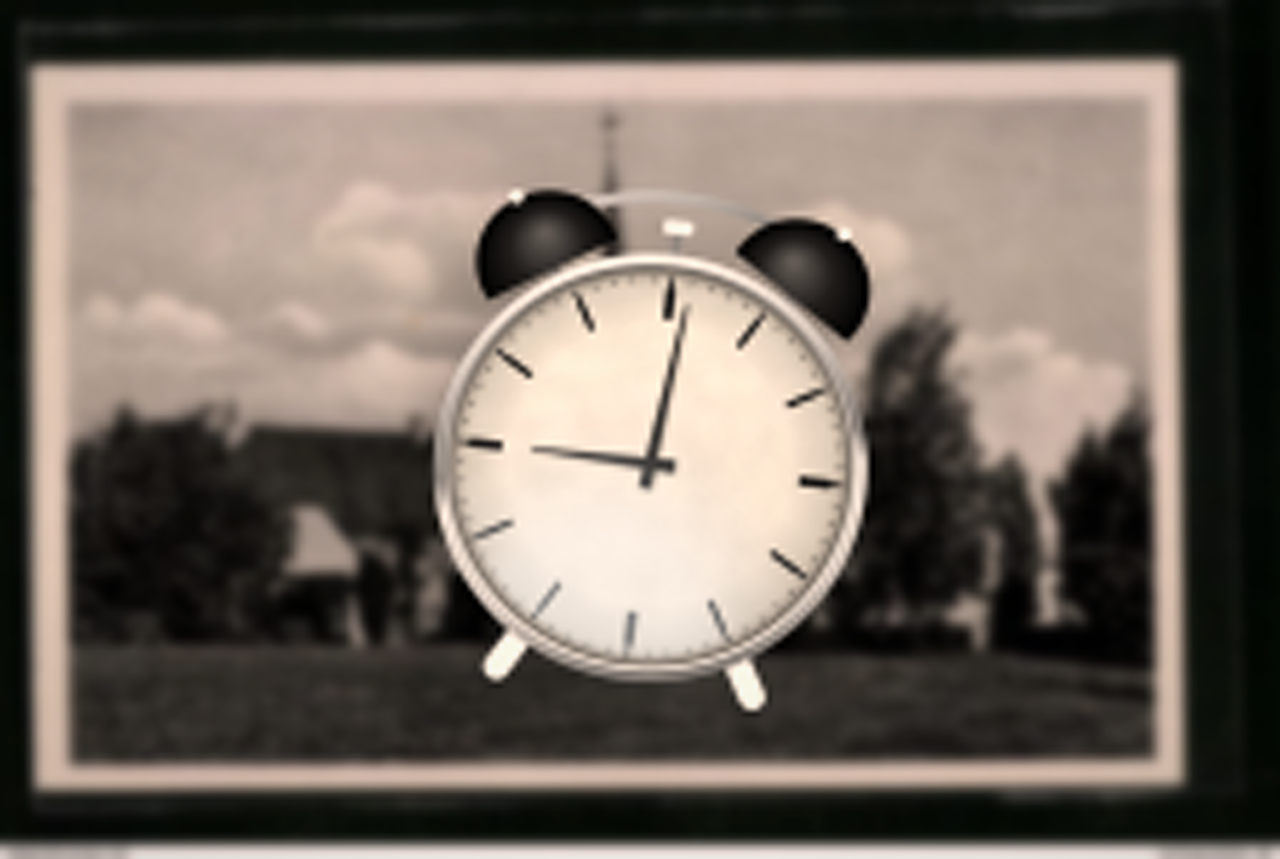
9 h 01 min
